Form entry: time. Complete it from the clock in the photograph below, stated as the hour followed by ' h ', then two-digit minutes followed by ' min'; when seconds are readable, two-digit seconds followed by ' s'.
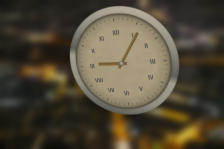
9 h 06 min
